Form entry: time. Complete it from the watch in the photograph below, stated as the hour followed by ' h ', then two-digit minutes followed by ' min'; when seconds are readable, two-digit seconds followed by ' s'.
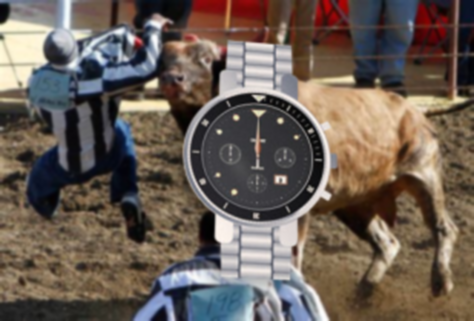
12 h 00 min
